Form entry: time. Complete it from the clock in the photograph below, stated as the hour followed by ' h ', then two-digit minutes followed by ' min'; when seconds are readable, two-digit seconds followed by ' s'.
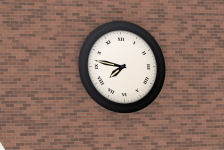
7 h 47 min
